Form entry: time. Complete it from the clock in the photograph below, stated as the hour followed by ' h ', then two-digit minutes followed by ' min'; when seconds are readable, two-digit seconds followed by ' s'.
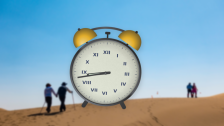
8 h 43 min
